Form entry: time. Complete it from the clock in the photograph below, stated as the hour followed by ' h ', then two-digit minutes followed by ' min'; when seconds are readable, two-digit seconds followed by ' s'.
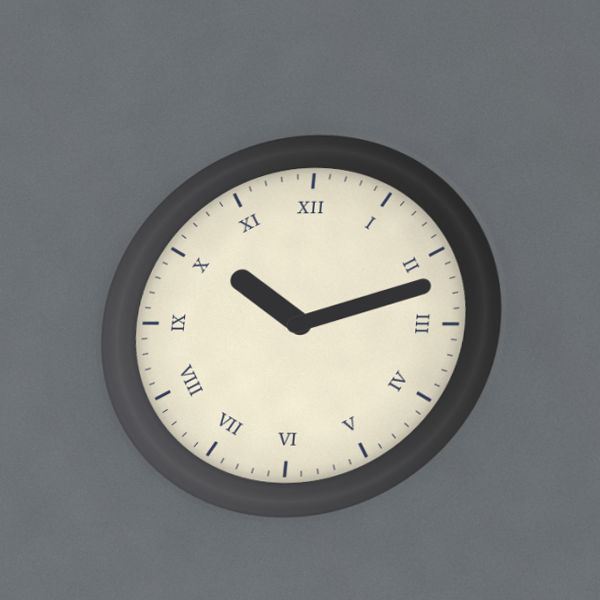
10 h 12 min
